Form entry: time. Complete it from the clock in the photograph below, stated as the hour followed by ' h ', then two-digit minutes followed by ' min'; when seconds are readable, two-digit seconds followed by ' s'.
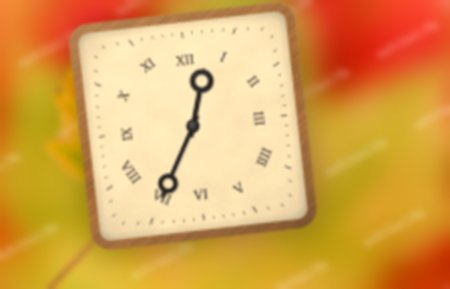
12 h 35 min
